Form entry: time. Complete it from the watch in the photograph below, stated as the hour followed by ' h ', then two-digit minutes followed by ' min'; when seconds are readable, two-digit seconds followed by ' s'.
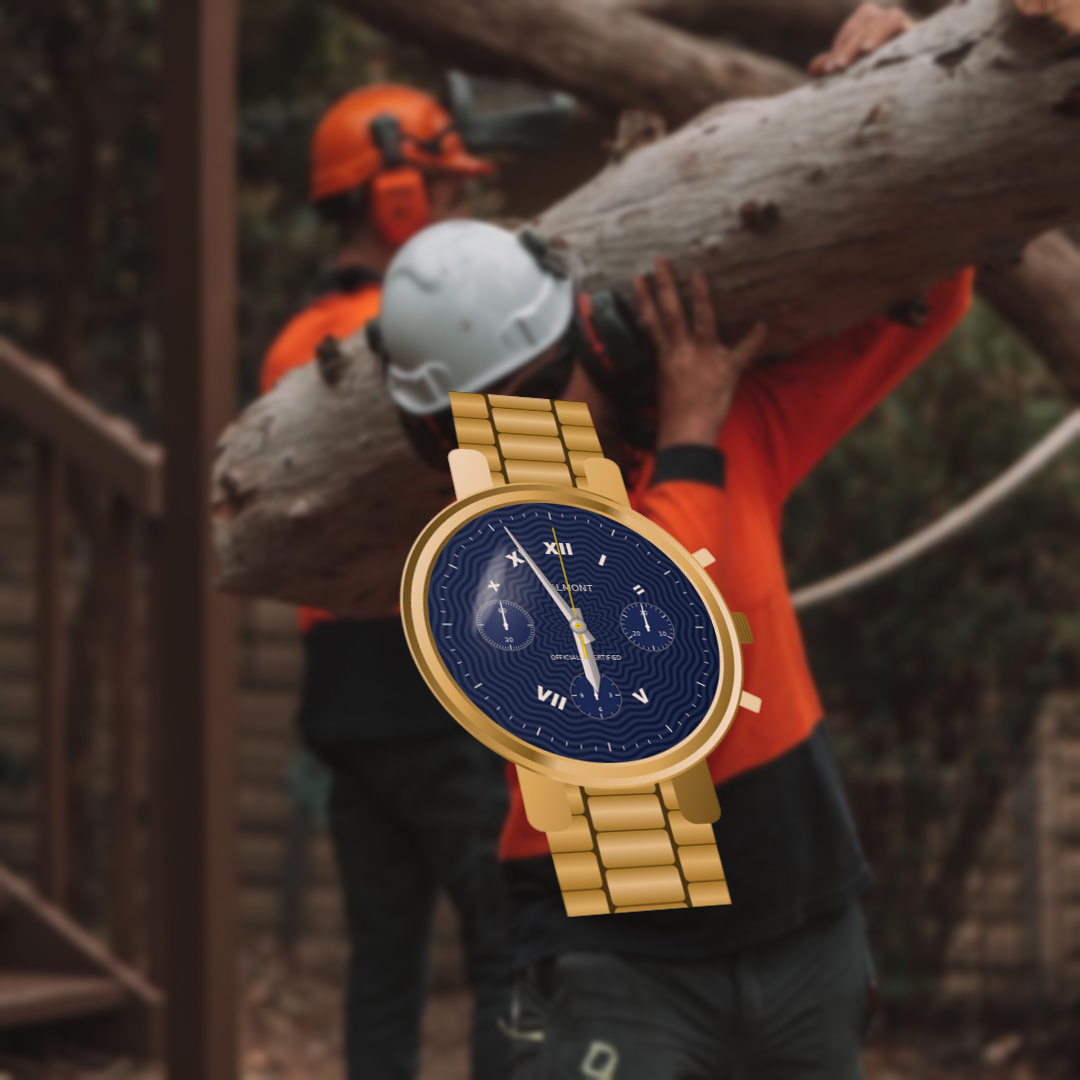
5 h 56 min
